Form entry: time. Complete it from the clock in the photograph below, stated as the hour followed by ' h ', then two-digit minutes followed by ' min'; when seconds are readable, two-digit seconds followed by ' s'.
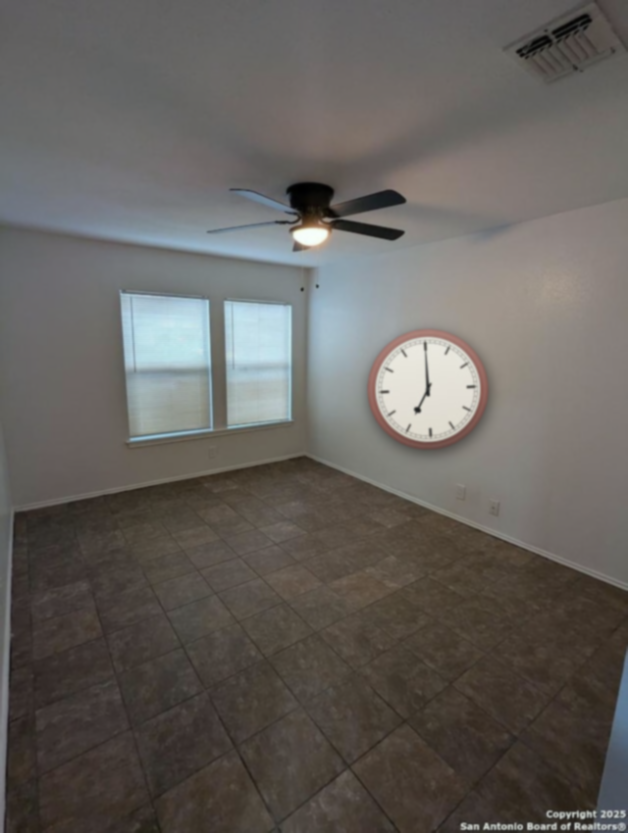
7 h 00 min
